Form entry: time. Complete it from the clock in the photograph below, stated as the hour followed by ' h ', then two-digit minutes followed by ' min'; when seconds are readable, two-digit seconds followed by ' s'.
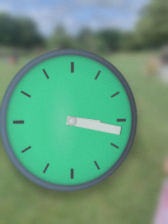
3 h 17 min
